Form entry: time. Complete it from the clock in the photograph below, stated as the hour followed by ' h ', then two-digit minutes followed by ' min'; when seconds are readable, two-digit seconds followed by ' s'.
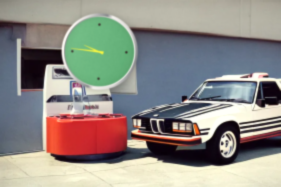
9 h 46 min
